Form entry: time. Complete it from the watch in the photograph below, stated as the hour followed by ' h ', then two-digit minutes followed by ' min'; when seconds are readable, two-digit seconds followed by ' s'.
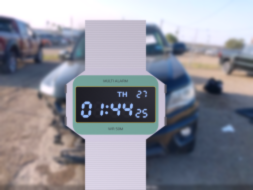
1 h 44 min 25 s
